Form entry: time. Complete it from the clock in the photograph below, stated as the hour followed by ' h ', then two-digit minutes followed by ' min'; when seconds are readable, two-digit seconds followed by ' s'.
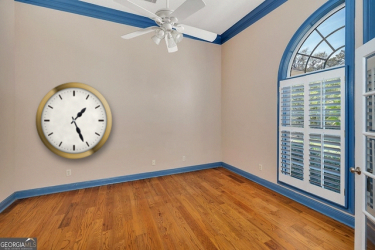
1 h 26 min
